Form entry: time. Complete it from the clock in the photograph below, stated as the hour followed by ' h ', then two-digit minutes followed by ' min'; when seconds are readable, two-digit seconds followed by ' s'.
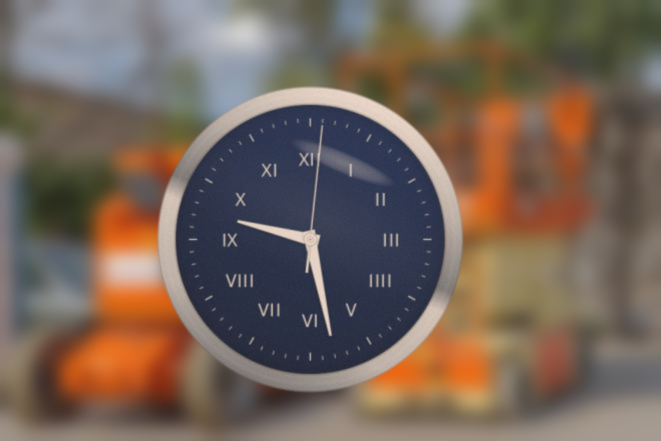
9 h 28 min 01 s
